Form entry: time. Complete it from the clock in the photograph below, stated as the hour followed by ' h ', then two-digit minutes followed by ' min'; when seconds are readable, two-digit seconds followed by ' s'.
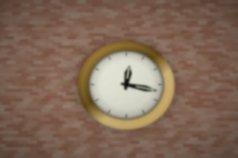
12 h 17 min
